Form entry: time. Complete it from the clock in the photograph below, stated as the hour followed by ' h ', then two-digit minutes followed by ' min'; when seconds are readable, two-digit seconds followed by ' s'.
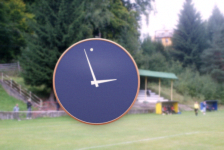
2 h 58 min
